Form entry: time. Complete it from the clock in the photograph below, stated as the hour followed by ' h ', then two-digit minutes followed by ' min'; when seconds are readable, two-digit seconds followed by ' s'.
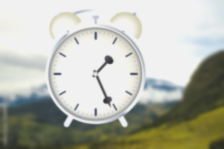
1 h 26 min
